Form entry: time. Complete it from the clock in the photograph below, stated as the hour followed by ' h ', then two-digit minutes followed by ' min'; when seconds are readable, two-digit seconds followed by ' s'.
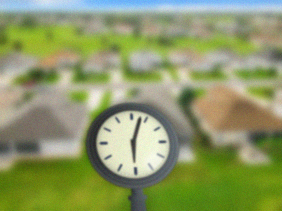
6 h 03 min
